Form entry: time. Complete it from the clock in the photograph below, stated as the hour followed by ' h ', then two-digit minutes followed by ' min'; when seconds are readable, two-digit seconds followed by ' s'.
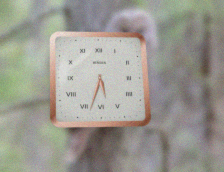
5 h 33 min
